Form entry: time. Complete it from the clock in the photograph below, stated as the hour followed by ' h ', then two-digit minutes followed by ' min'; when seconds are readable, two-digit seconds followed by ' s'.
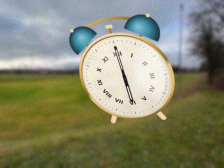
6 h 00 min
